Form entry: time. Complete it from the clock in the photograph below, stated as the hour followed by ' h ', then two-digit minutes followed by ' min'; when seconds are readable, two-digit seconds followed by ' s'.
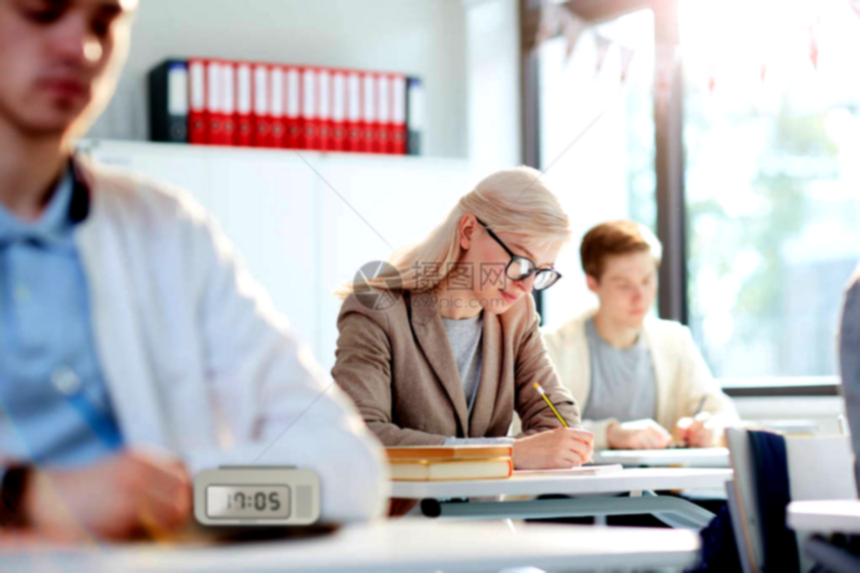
17 h 05 min
